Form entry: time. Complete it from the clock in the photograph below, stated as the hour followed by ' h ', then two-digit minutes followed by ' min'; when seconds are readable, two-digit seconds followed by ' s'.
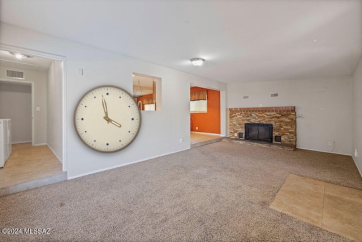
3 h 58 min
